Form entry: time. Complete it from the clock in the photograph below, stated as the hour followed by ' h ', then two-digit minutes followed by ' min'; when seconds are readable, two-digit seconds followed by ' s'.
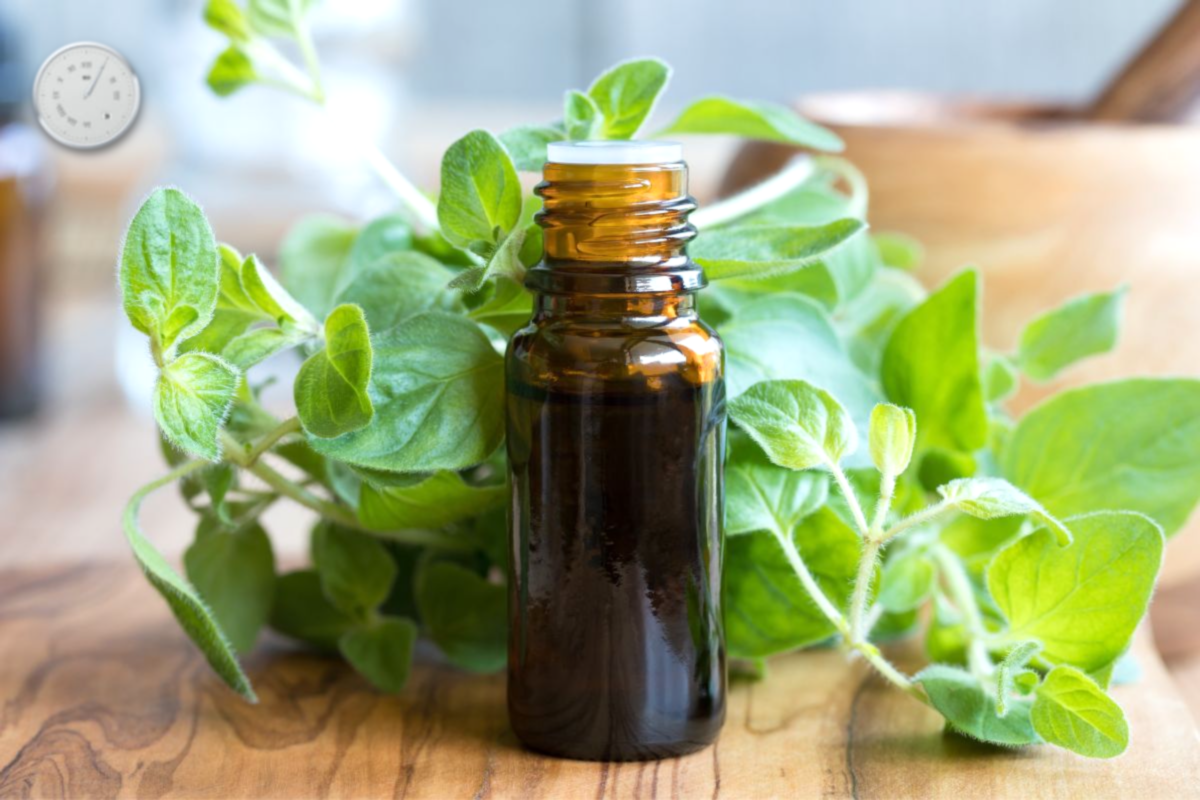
1 h 05 min
